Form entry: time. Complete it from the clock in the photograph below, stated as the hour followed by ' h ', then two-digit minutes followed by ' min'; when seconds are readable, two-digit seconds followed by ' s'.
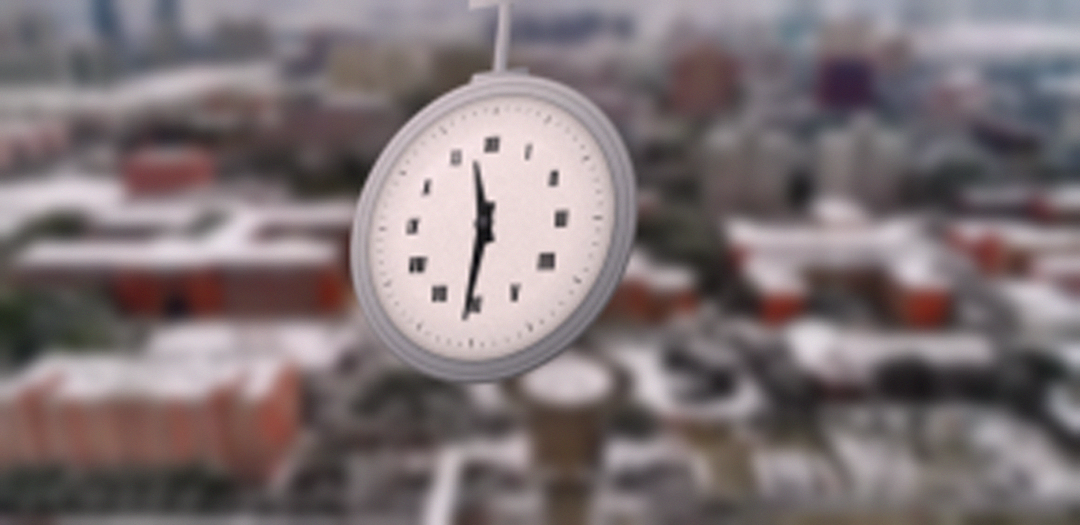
11 h 31 min
